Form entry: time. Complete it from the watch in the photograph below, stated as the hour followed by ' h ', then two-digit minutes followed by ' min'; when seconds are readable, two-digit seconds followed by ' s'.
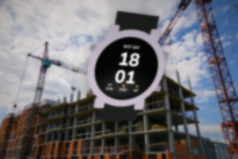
18 h 01 min
